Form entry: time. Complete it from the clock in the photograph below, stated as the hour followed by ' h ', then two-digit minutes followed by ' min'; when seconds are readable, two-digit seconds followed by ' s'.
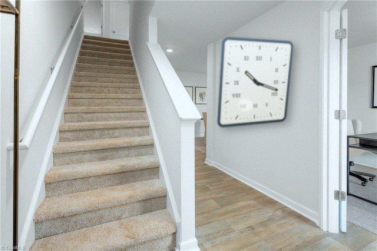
10 h 18 min
